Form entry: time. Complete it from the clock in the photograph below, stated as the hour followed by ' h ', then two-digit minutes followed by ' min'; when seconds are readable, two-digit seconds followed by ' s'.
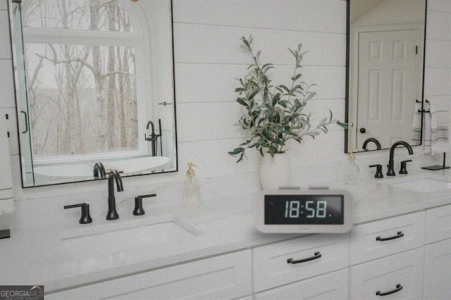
18 h 58 min
